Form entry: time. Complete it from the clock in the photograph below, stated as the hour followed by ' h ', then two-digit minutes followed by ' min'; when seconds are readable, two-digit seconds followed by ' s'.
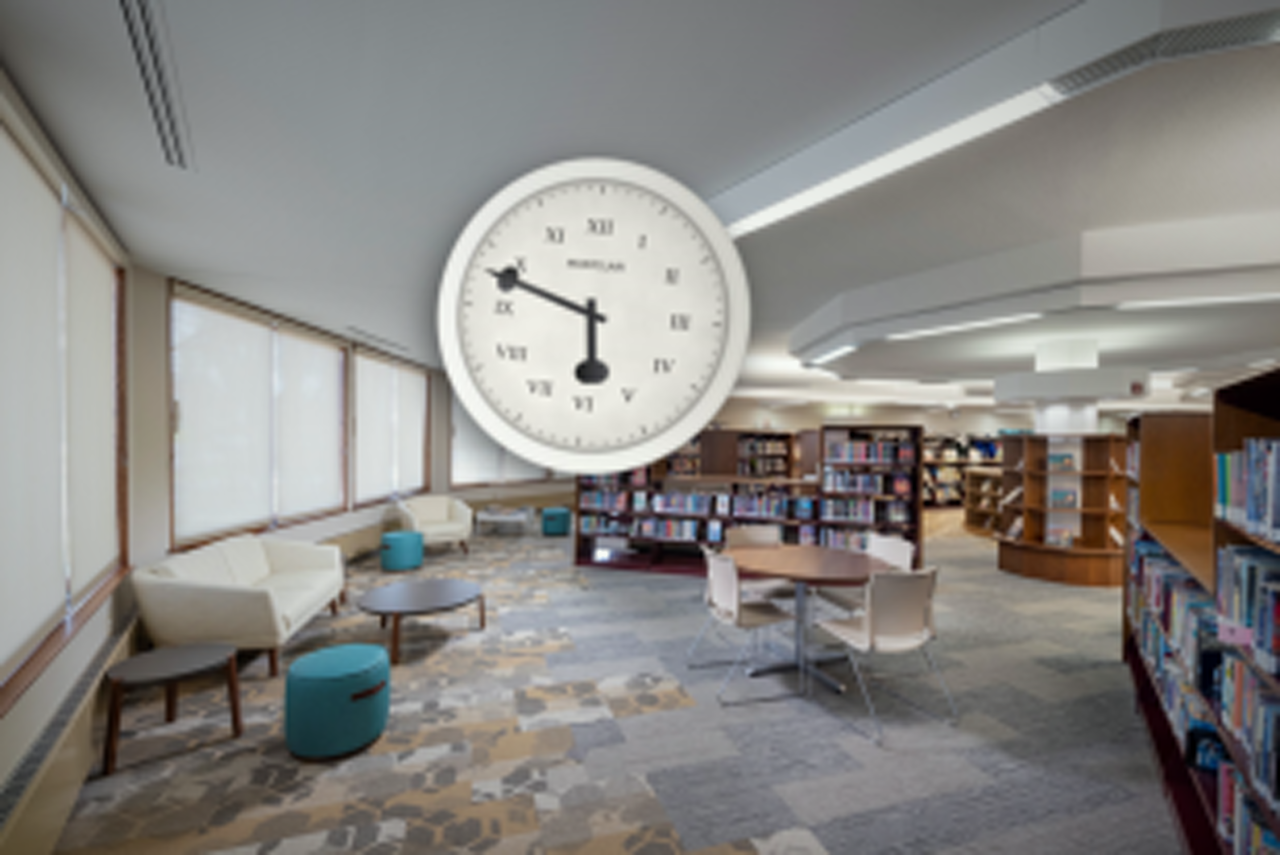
5 h 48 min
